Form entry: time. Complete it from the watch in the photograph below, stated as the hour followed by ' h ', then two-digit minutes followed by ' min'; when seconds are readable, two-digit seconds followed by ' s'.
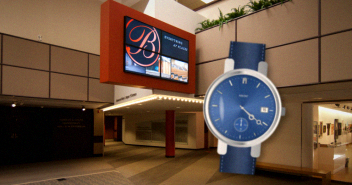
4 h 21 min
